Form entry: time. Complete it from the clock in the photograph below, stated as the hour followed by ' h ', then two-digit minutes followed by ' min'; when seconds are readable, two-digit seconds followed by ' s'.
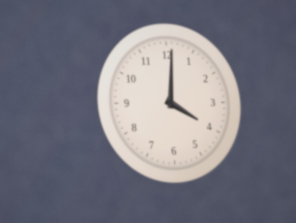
4 h 01 min
